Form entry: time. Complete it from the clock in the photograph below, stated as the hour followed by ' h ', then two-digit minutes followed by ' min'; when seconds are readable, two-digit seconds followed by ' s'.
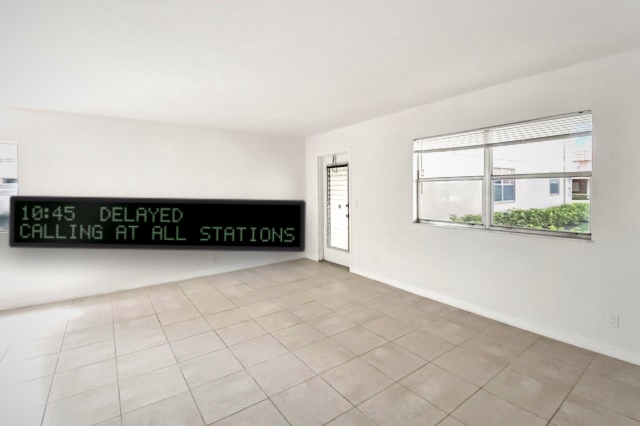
10 h 45 min
